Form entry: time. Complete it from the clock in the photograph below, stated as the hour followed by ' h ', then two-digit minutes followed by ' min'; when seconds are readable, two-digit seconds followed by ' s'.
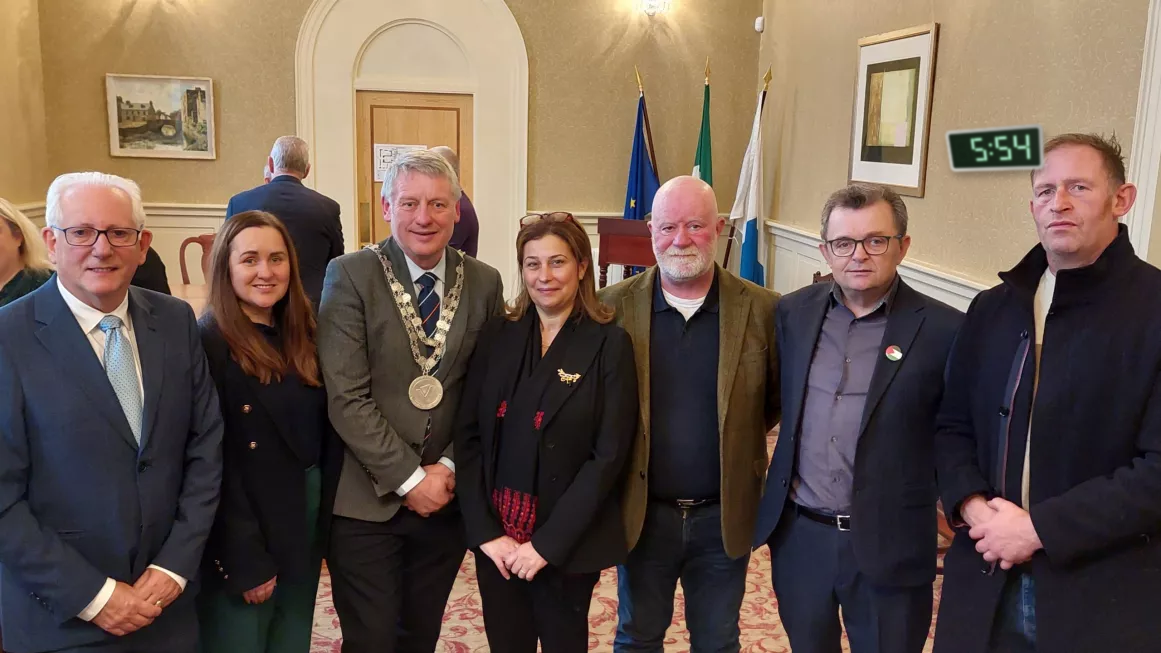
5 h 54 min
